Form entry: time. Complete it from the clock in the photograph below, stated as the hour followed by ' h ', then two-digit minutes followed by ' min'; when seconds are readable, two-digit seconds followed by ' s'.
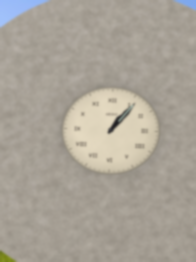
1 h 06 min
